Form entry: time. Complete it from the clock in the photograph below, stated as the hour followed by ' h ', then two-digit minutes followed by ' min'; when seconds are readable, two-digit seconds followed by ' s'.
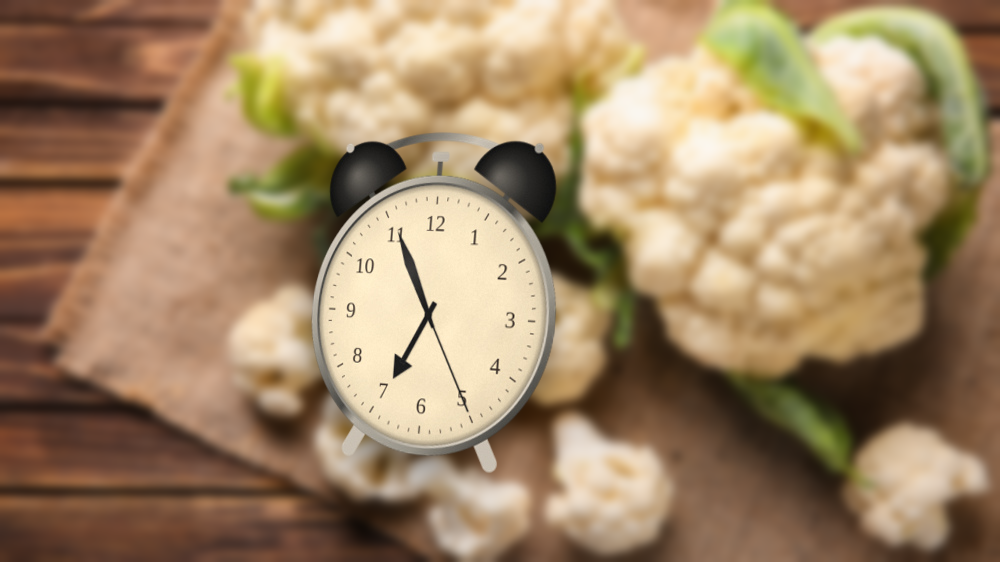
6 h 55 min 25 s
